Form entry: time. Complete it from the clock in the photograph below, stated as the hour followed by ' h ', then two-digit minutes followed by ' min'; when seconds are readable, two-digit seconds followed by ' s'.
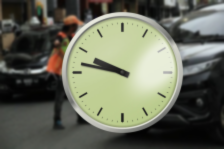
9 h 47 min
